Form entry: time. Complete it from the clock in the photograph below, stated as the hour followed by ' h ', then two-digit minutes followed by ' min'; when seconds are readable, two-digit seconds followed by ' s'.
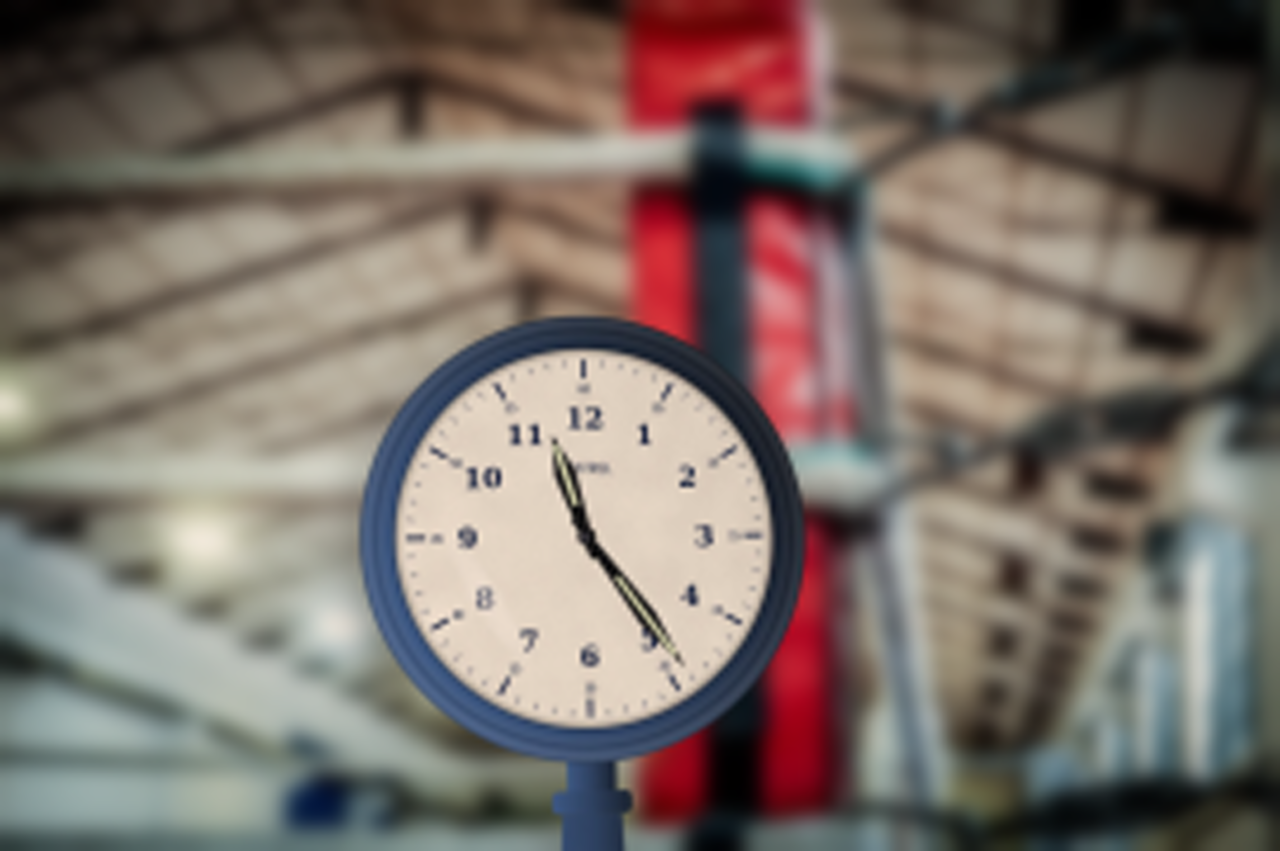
11 h 24 min
